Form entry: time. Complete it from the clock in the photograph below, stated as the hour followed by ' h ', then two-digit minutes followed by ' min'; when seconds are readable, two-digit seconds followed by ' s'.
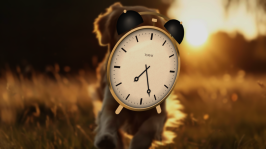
7 h 27 min
